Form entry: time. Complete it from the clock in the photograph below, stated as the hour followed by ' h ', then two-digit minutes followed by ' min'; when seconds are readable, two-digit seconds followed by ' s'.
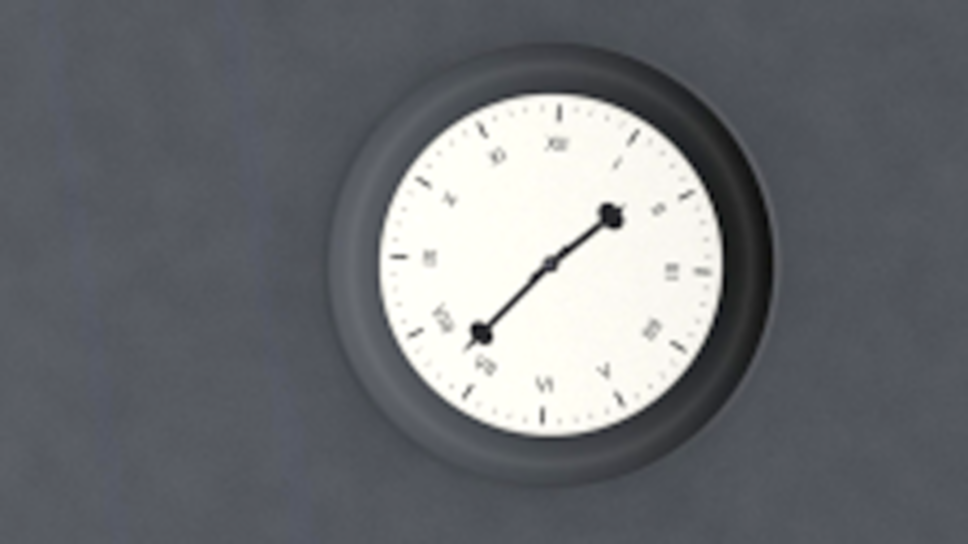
1 h 37 min
